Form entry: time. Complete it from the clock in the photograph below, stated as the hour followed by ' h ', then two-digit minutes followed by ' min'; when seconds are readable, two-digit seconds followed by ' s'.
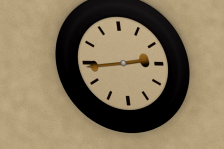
2 h 44 min
